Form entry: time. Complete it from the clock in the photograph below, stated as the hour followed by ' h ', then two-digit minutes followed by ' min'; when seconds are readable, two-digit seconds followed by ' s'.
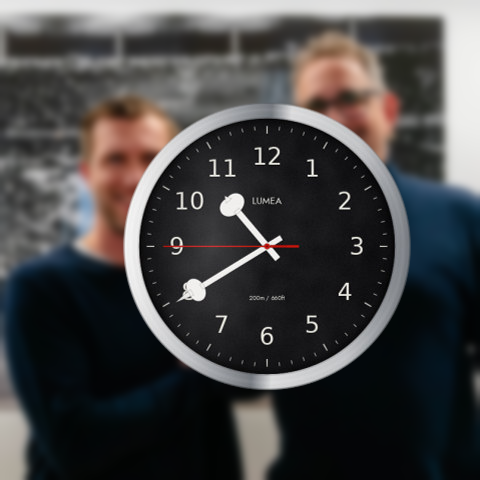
10 h 39 min 45 s
